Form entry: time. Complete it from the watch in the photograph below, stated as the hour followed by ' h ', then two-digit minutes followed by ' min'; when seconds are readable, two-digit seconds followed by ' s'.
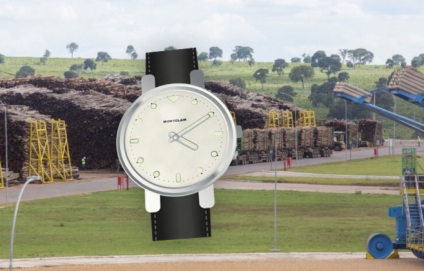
4 h 10 min
